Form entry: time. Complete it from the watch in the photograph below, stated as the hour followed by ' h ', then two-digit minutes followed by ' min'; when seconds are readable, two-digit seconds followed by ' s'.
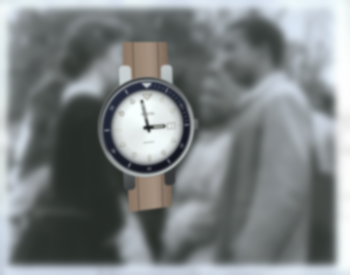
2 h 58 min
